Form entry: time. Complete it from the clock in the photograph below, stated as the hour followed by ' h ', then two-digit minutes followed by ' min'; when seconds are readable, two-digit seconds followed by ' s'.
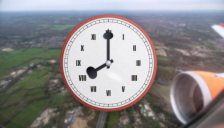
8 h 00 min
